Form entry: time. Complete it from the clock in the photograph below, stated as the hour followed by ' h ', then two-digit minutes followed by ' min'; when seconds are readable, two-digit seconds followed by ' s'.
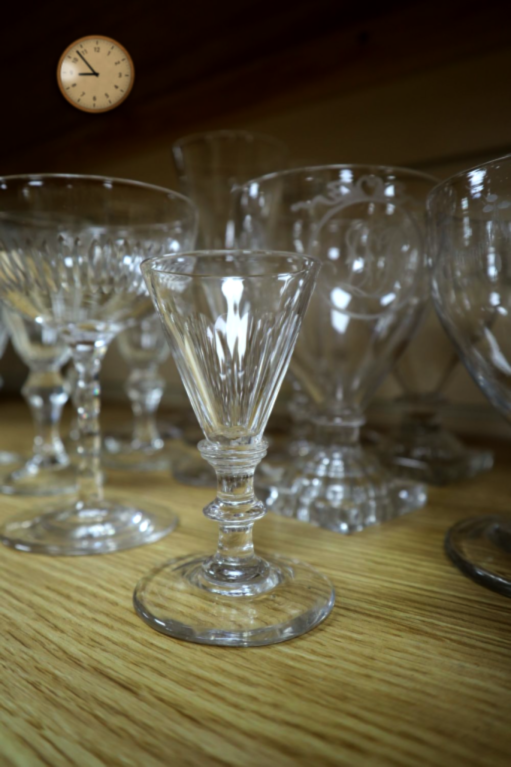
8 h 53 min
